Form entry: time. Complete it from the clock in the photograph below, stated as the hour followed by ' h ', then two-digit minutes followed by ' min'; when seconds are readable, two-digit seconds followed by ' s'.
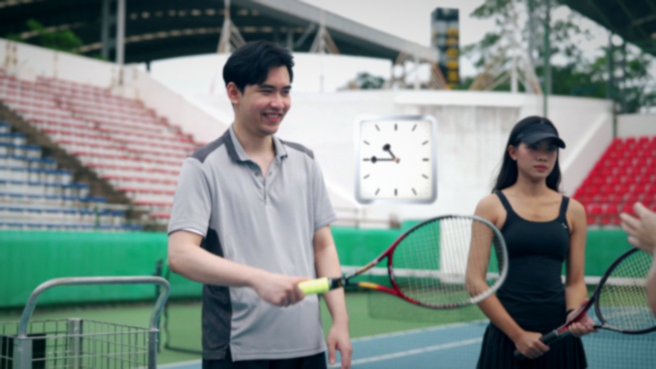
10 h 45 min
